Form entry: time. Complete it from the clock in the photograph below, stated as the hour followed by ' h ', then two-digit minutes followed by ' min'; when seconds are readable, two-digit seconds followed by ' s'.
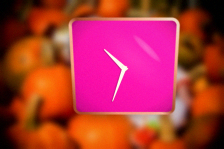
10 h 33 min
